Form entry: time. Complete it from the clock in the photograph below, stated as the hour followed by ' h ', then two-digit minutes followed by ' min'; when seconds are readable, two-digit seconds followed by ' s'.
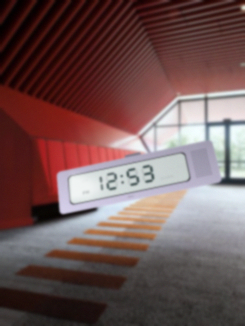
12 h 53 min
